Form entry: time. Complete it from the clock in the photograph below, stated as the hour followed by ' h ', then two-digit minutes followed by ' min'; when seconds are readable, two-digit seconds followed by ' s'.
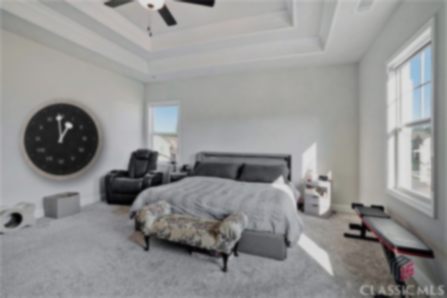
12 h 59 min
